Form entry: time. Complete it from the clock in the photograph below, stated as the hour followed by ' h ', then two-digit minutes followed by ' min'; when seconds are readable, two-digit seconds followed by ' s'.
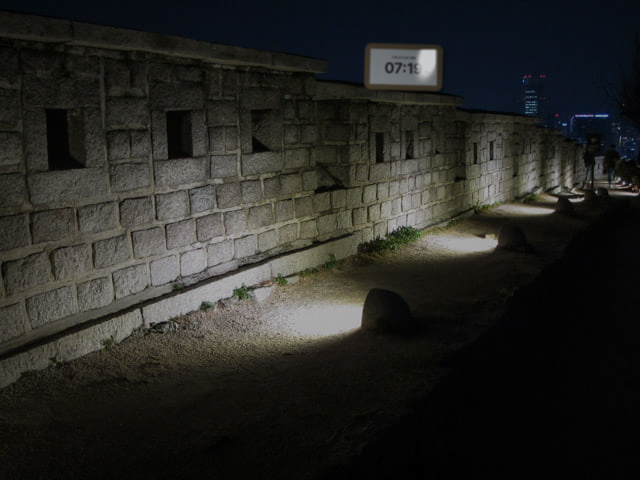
7 h 19 min
